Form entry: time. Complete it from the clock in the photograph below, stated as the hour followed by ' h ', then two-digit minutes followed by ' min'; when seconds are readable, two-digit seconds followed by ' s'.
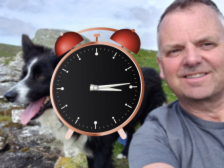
3 h 14 min
